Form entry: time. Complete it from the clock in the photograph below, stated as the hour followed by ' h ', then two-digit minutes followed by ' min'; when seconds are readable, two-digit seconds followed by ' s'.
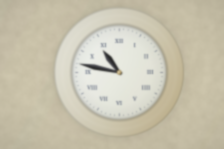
10 h 47 min
